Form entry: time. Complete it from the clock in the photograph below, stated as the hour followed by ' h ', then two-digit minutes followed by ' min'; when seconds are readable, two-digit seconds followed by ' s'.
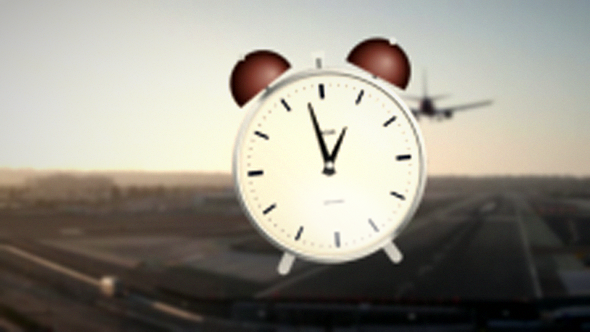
12 h 58 min
